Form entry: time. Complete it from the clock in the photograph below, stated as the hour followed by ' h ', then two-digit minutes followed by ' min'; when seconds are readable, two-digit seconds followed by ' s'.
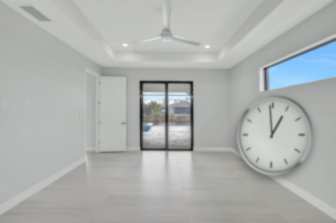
12 h 59 min
